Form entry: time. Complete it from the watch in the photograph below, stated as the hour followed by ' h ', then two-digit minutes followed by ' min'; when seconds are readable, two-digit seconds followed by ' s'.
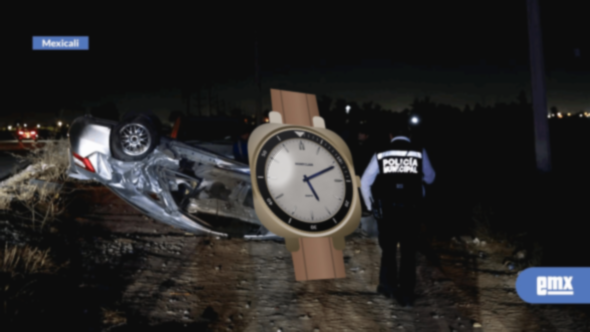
5 h 11 min
